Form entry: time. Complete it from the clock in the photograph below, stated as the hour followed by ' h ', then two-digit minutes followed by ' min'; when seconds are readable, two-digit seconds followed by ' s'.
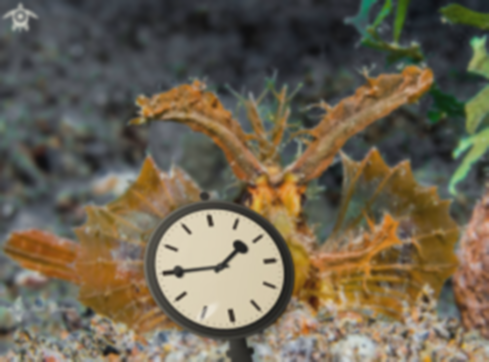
1 h 45 min
